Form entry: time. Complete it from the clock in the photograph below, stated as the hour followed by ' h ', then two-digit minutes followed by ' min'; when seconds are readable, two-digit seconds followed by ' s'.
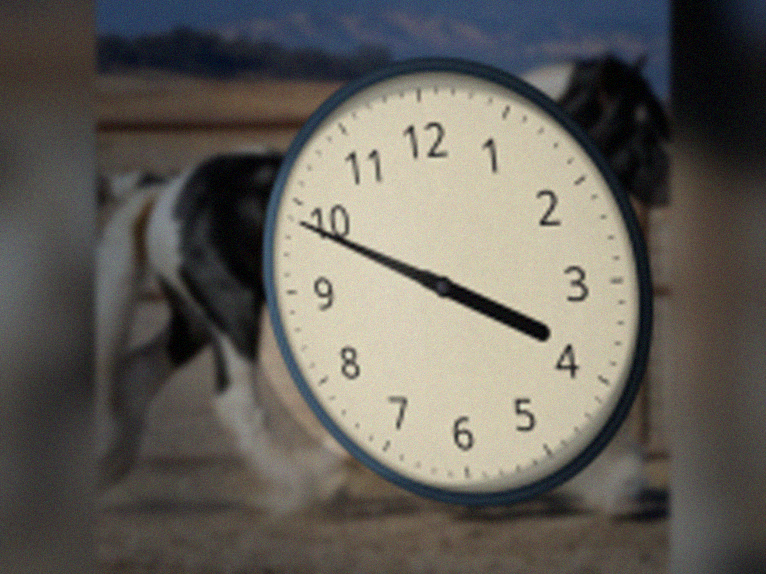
3 h 49 min
